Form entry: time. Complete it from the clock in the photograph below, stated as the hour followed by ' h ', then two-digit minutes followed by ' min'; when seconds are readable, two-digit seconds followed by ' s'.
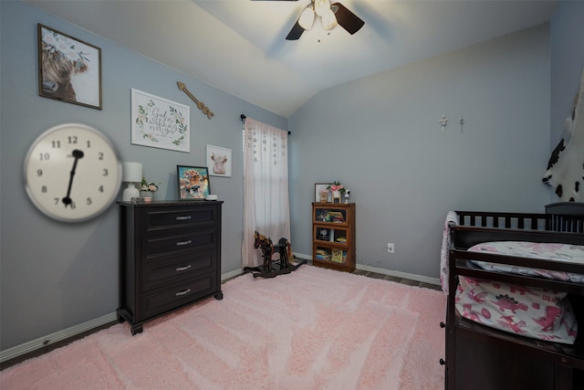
12 h 32 min
